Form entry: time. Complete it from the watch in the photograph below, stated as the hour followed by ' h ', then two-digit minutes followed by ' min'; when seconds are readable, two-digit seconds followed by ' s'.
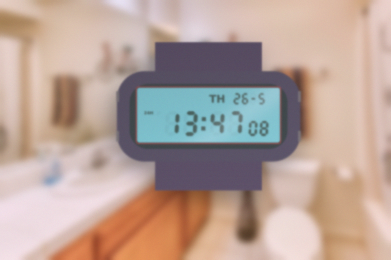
13 h 47 min 08 s
